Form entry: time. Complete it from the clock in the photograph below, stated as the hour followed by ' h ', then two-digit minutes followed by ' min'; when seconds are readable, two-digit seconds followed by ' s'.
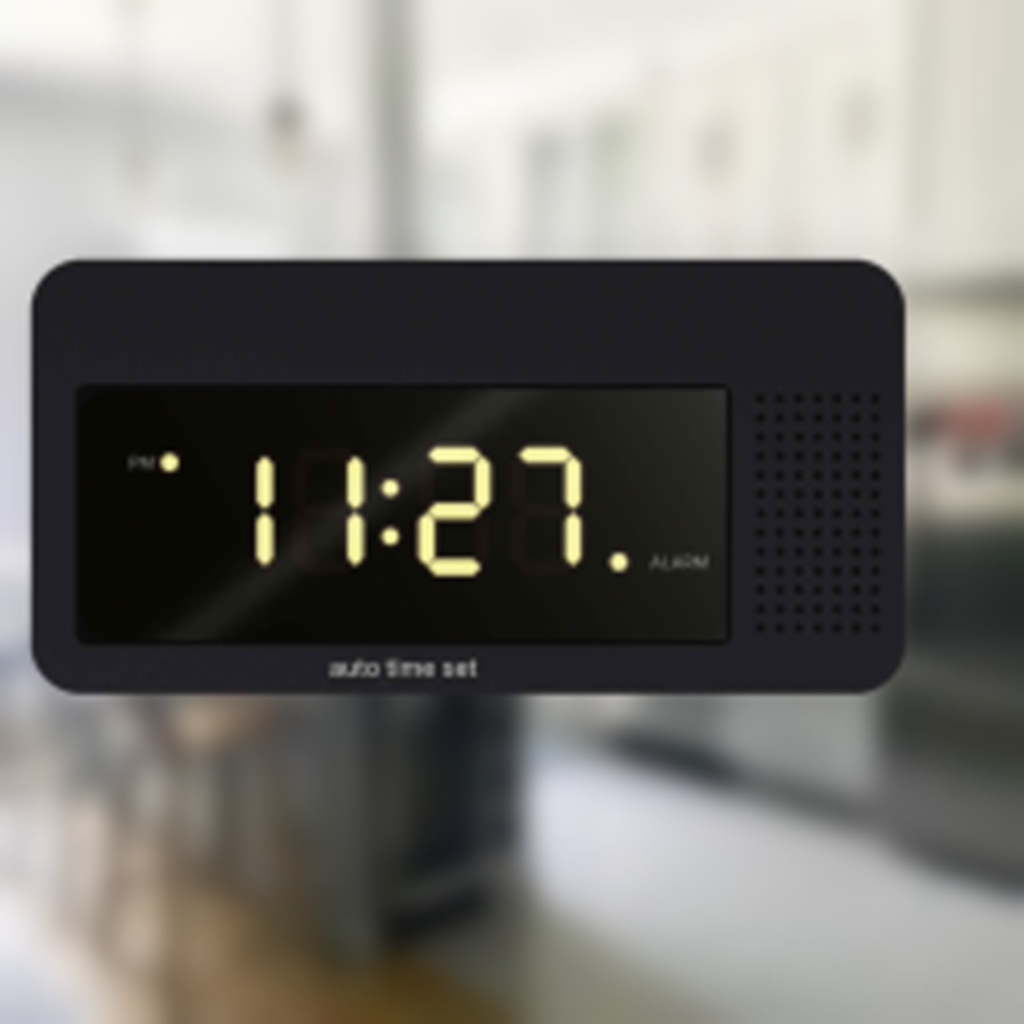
11 h 27 min
